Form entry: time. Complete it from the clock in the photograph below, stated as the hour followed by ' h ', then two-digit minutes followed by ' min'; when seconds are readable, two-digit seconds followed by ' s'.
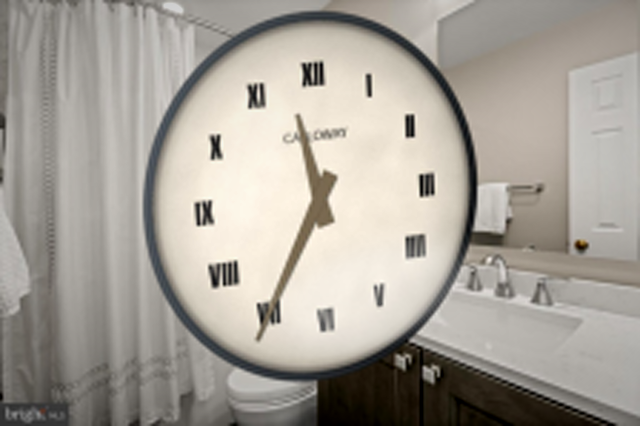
11 h 35 min
